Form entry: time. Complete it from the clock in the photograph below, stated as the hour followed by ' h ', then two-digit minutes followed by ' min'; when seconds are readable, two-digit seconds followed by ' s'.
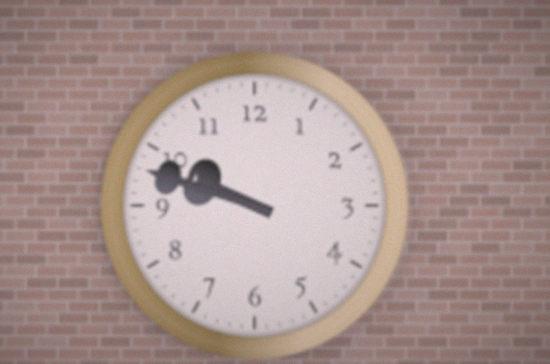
9 h 48 min
